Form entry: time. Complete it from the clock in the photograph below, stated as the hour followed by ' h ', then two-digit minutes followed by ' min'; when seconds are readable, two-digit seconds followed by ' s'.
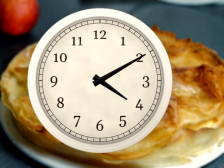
4 h 10 min
